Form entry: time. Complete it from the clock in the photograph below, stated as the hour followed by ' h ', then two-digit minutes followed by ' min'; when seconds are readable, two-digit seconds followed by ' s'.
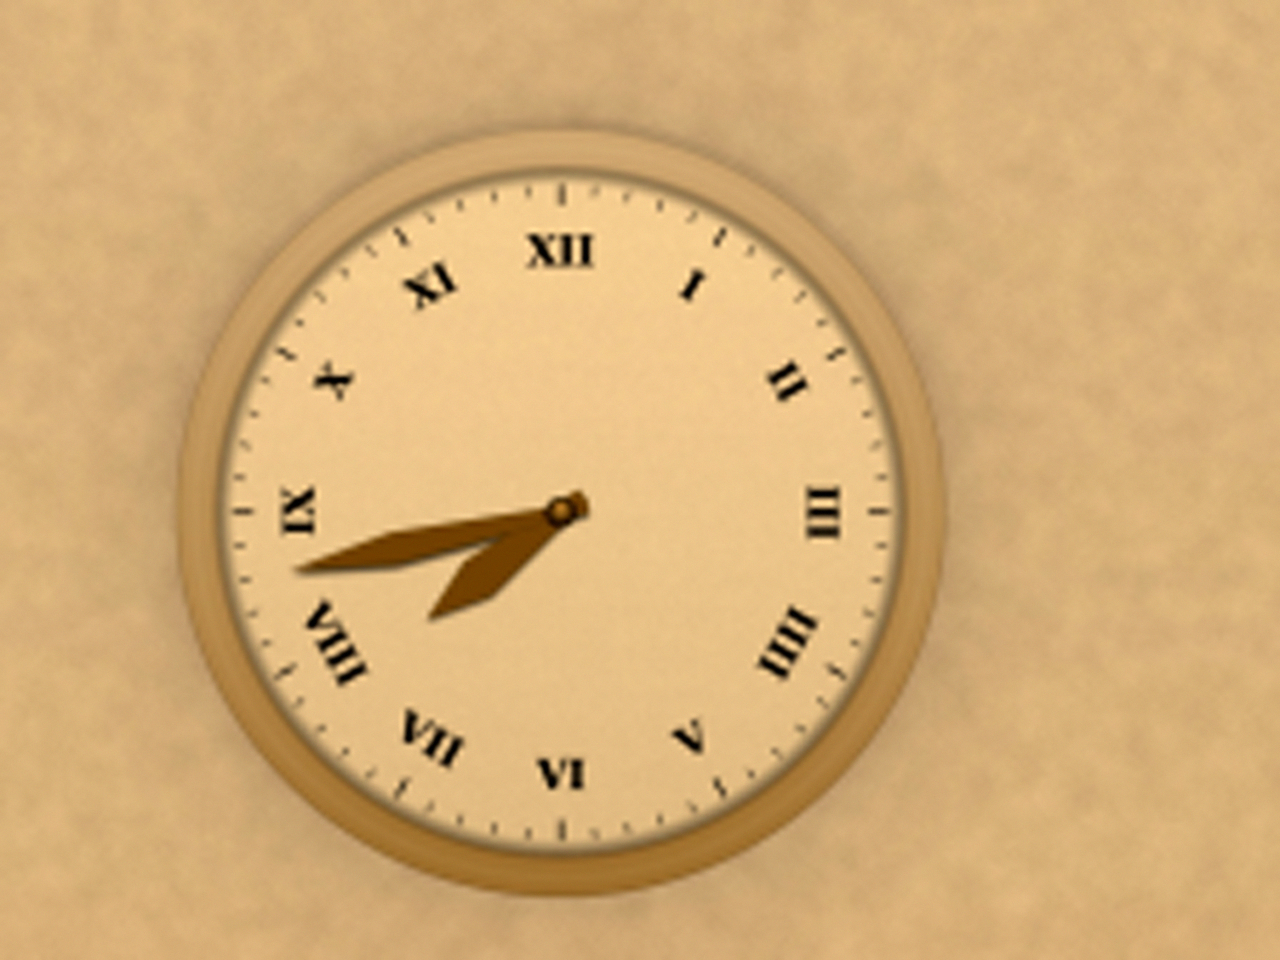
7 h 43 min
